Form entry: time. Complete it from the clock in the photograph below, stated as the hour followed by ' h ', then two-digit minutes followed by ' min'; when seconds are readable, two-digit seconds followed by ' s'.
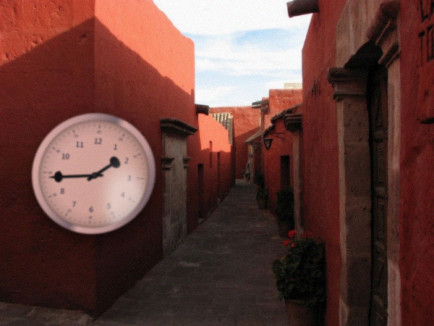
1 h 44 min
